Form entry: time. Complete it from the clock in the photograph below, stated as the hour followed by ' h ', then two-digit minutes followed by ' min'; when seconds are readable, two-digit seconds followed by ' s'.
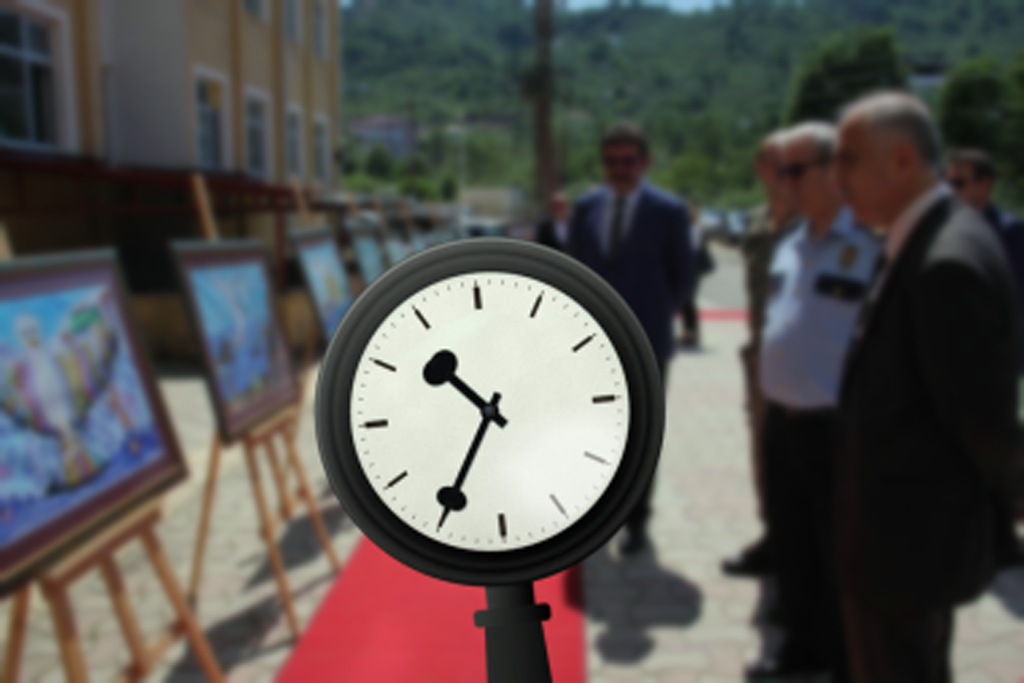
10 h 35 min
